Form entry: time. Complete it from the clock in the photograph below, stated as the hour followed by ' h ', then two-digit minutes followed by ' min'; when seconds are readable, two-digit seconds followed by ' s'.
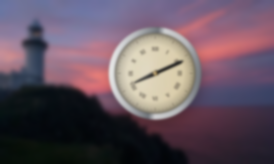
8 h 11 min
